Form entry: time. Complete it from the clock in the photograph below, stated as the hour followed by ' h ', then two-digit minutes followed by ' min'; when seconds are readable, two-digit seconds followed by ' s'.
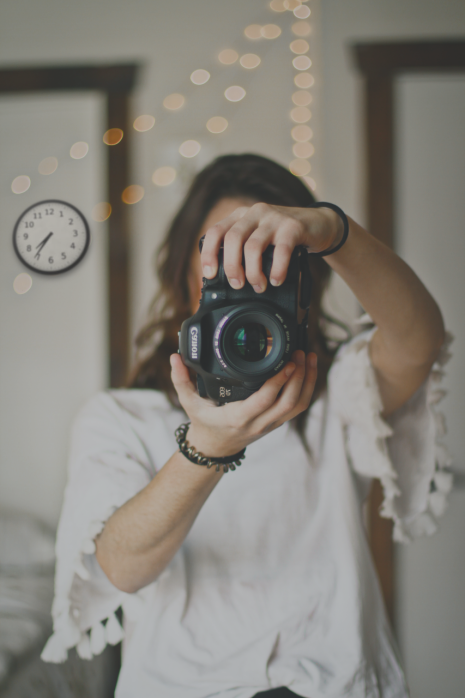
7 h 36 min
